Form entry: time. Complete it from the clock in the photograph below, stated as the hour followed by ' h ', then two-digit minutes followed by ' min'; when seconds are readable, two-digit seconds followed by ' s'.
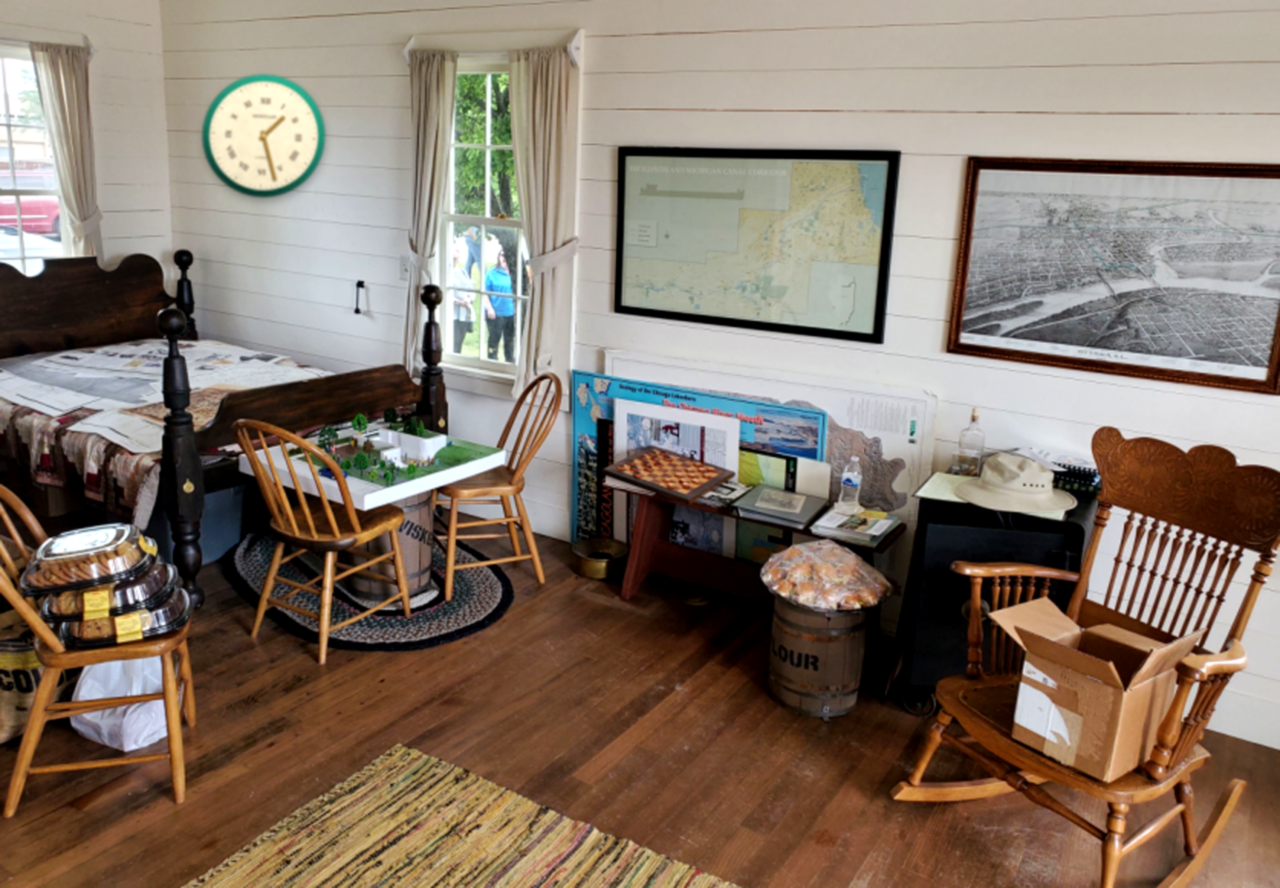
1 h 27 min
